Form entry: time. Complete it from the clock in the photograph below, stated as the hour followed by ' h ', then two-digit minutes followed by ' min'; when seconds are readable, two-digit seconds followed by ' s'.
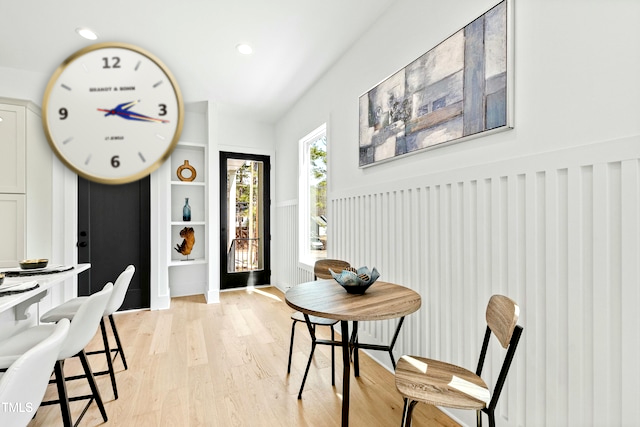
2 h 17 min 17 s
